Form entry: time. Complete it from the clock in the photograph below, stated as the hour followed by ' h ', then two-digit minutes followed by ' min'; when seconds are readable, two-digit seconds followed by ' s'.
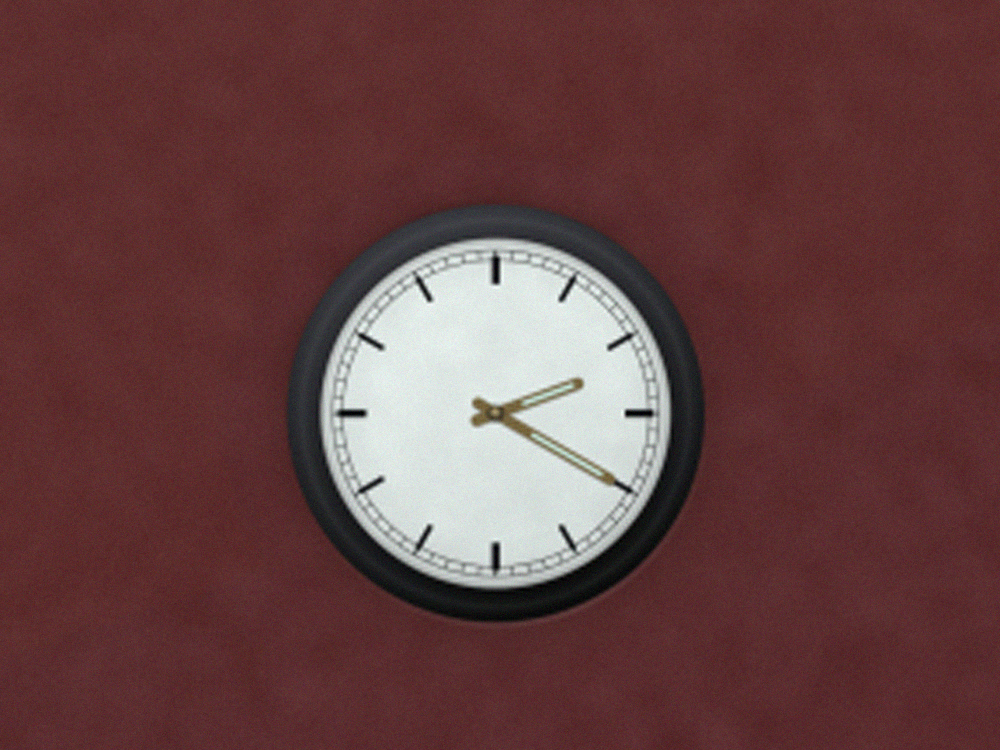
2 h 20 min
